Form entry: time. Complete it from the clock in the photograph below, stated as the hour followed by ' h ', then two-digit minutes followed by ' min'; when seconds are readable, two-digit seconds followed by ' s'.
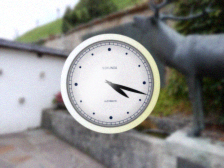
4 h 18 min
